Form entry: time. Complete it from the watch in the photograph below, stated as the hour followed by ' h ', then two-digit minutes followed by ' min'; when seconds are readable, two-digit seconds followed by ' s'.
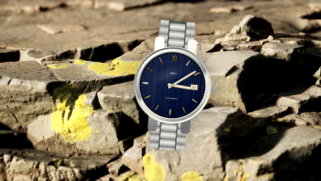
3 h 09 min
